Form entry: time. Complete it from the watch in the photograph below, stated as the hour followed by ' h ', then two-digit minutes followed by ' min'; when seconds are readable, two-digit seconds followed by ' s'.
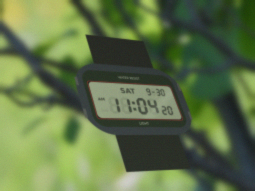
11 h 04 min 20 s
